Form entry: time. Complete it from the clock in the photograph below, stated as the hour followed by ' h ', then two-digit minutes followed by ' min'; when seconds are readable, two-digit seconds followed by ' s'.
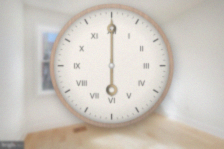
6 h 00 min
